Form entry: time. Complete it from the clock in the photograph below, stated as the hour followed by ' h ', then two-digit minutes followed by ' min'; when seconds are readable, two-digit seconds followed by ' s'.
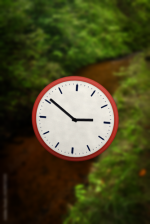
2 h 51 min
